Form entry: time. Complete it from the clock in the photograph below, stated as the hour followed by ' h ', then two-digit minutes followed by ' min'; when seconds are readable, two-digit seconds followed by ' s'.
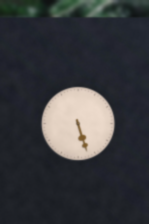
5 h 27 min
